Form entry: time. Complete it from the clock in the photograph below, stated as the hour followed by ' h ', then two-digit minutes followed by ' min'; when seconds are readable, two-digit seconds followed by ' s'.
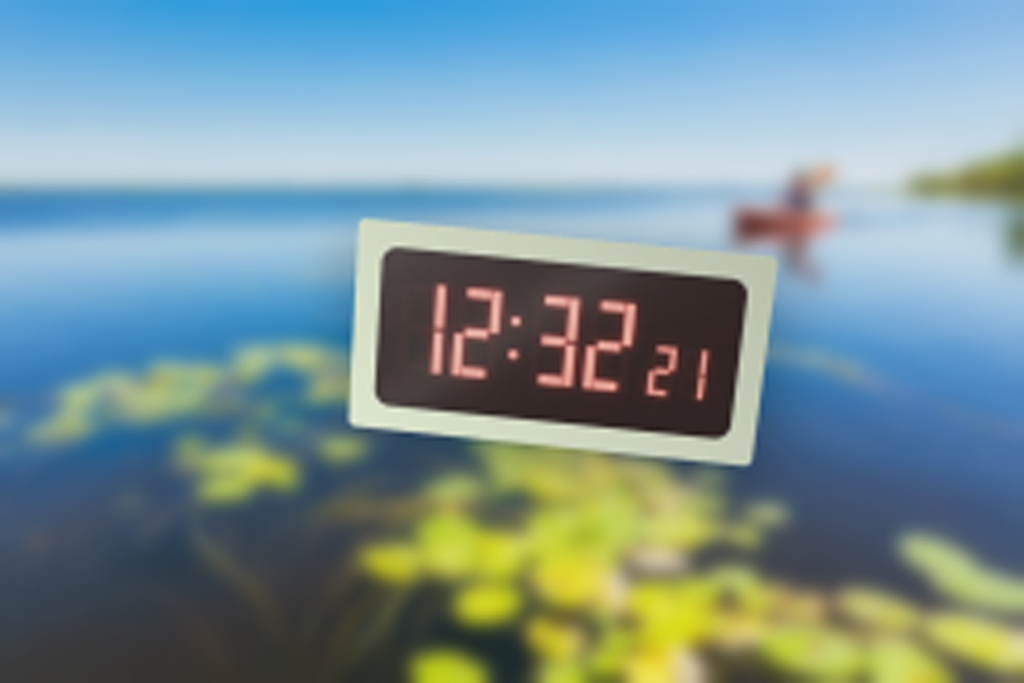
12 h 32 min 21 s
